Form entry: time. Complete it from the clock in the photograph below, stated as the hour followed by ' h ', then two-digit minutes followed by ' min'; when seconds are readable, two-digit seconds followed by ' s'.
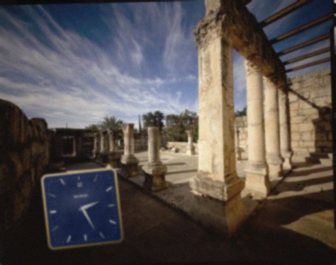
2 h 26 min
